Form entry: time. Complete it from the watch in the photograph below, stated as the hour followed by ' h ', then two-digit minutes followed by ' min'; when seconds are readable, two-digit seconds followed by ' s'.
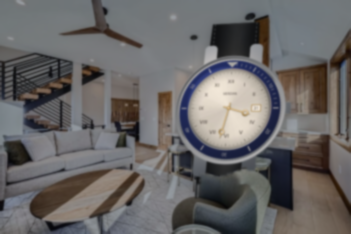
3 h 32 min
